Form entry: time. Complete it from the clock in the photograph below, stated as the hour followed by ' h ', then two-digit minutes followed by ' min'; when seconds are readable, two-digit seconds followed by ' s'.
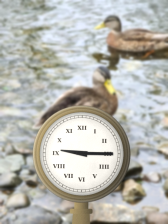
9 h 15 min
